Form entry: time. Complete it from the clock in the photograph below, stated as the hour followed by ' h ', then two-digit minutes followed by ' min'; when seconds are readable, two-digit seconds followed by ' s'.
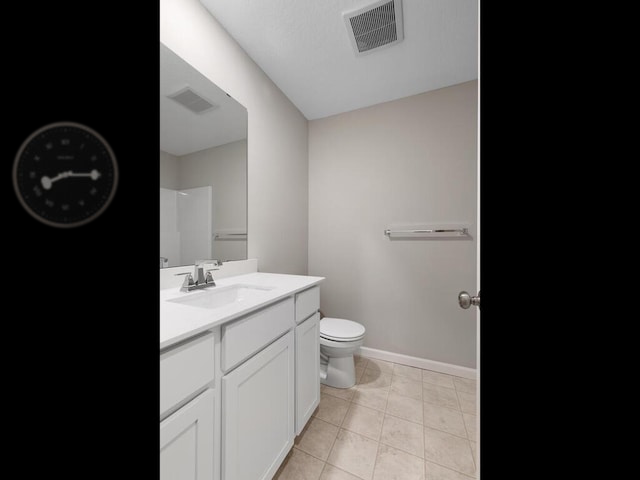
8 h 15 min
